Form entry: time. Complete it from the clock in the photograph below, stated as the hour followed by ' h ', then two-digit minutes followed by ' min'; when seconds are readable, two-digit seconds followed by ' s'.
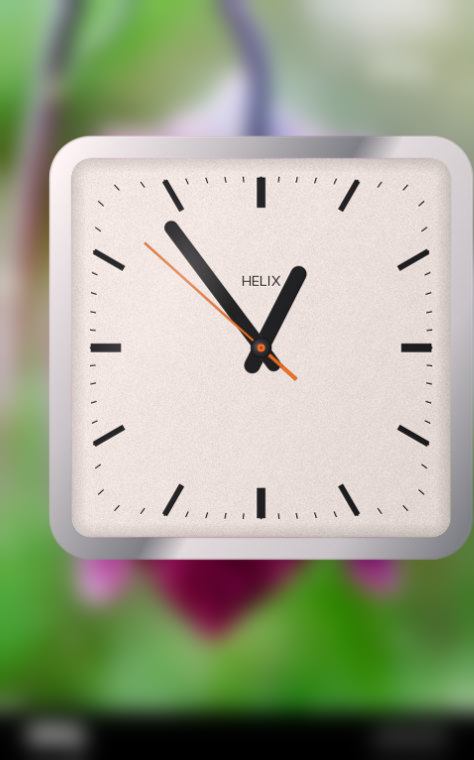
12 h 53 min 52 s
